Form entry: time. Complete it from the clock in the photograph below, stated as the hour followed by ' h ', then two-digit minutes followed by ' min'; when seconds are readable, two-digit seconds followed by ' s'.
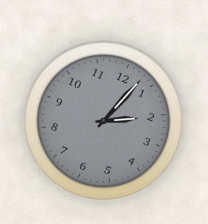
2 h 03 min
